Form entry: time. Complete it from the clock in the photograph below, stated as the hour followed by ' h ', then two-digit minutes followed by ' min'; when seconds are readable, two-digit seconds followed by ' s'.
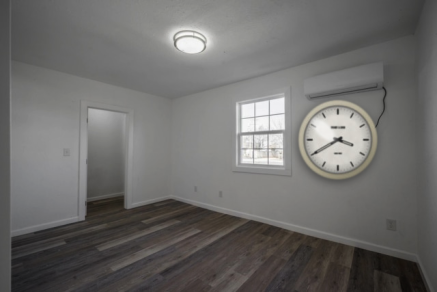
3 h 40 min
